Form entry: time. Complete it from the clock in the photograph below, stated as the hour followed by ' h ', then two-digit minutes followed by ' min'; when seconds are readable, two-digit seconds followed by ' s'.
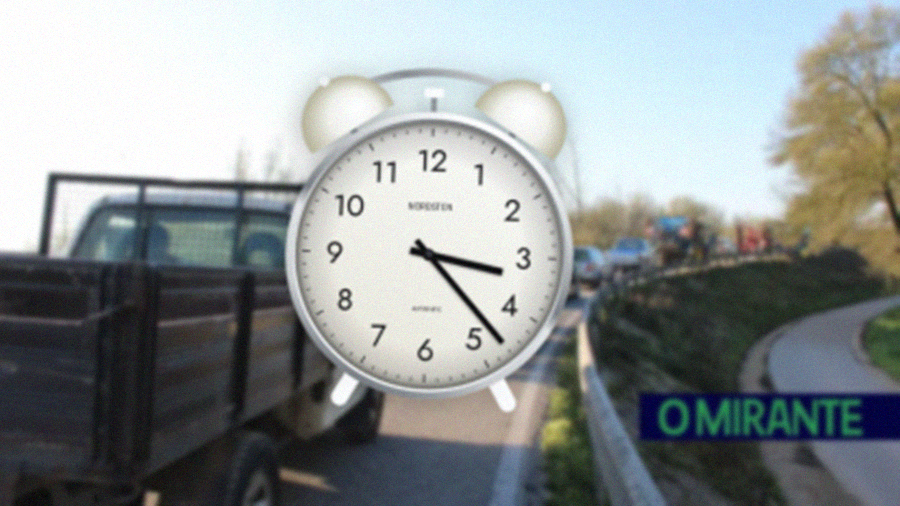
3 h 23 min
